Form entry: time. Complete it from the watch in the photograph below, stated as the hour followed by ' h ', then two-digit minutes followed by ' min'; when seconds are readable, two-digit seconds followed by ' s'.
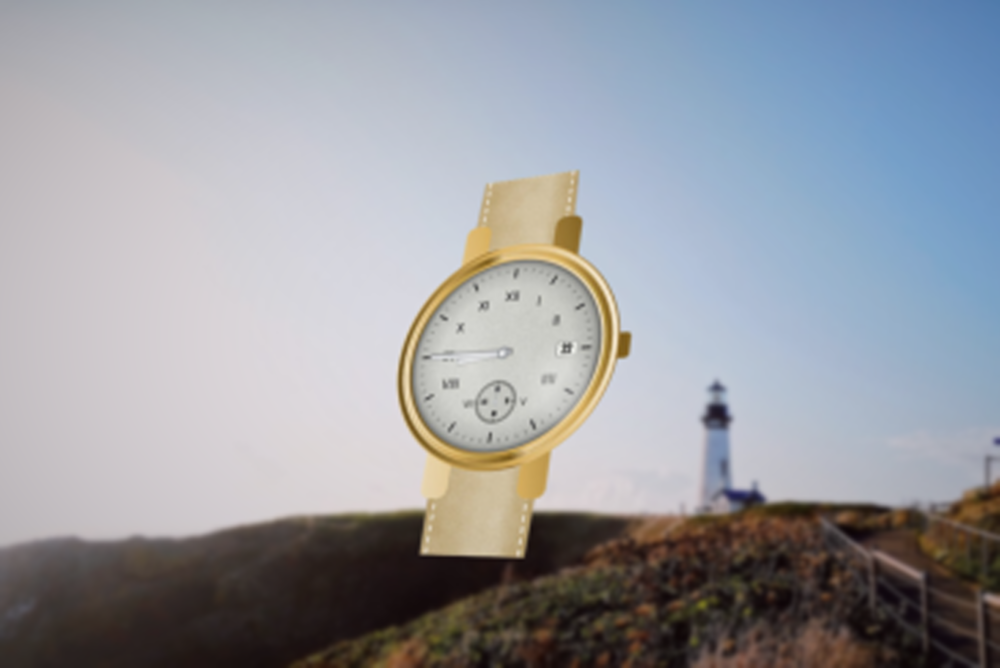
8 h 45 min
